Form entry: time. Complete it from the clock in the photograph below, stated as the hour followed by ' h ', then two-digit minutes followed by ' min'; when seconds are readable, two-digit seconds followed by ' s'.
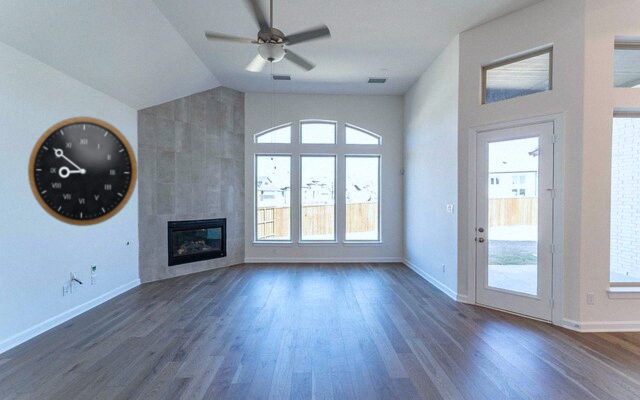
8 h 51 min
